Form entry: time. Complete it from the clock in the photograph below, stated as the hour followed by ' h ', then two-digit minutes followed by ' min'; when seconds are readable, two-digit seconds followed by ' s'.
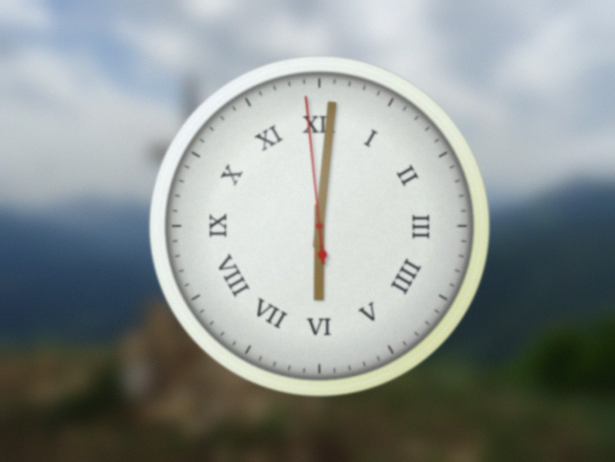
6 h 00 min 59 s
